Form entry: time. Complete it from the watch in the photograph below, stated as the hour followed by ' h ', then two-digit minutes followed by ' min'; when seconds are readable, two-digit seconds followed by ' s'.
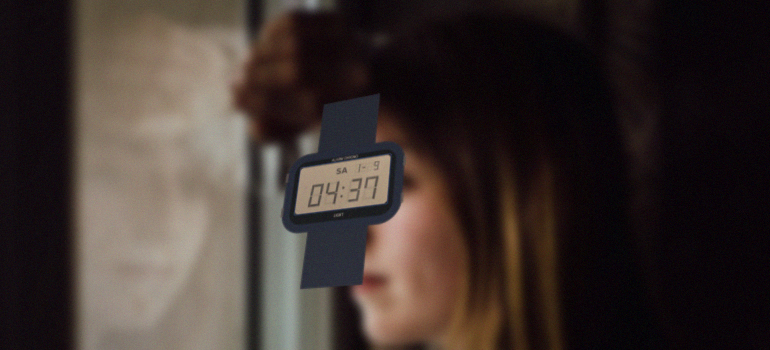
4 h 37 min
